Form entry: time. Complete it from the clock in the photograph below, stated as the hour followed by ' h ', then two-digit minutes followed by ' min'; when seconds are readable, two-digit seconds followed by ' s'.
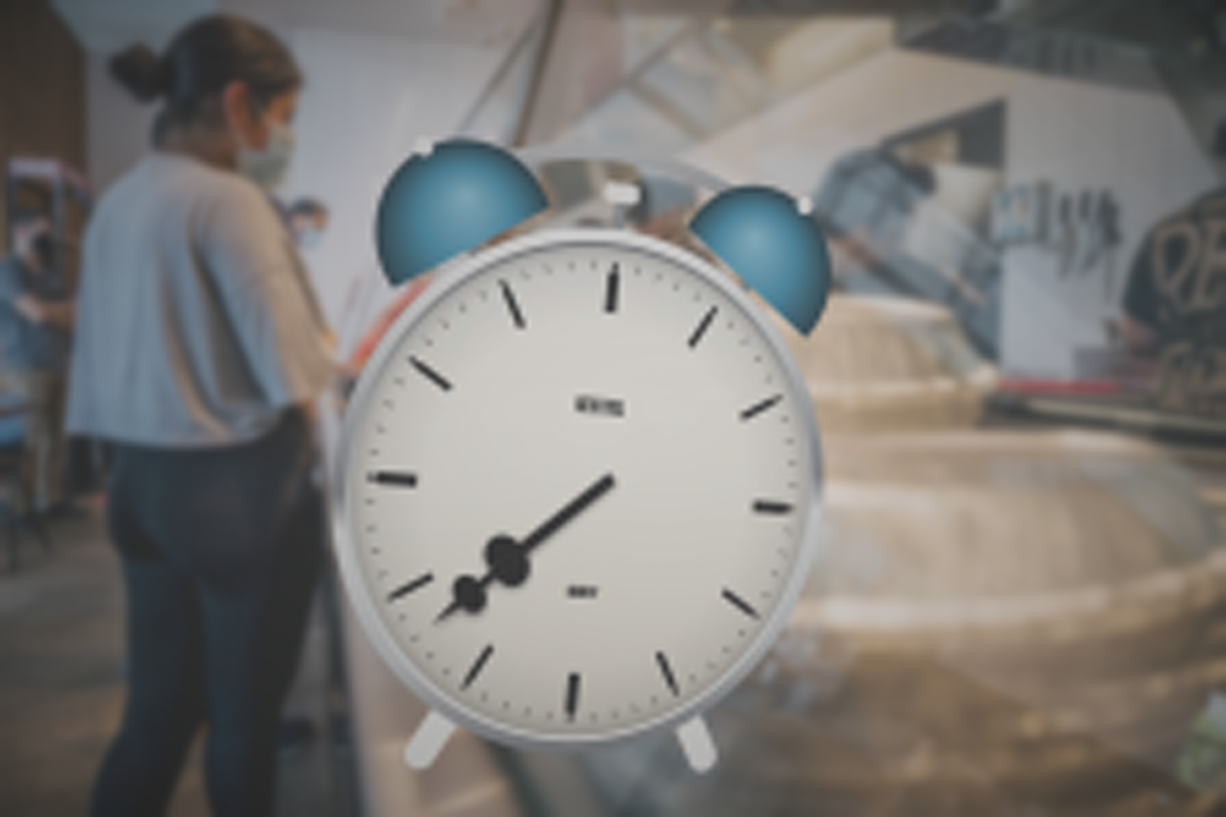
7 h 38 min
